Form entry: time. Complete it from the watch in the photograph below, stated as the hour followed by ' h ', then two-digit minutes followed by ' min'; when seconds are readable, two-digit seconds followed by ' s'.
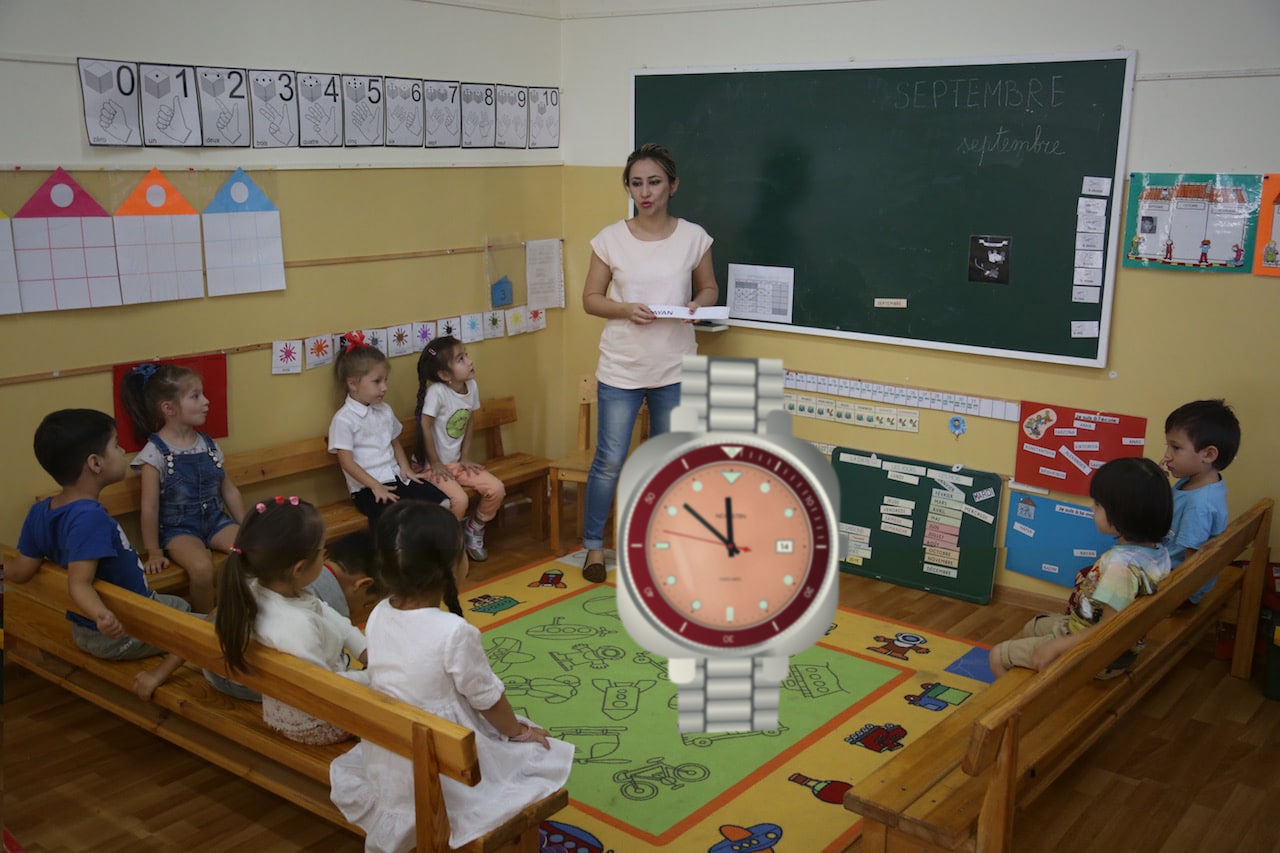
11 h 51 min 47 s
